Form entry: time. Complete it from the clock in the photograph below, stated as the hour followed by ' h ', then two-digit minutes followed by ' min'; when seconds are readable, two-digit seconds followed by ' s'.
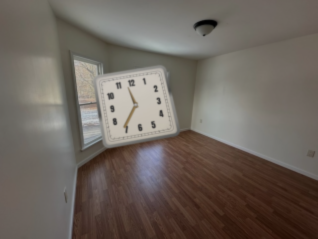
11 h 36 min
